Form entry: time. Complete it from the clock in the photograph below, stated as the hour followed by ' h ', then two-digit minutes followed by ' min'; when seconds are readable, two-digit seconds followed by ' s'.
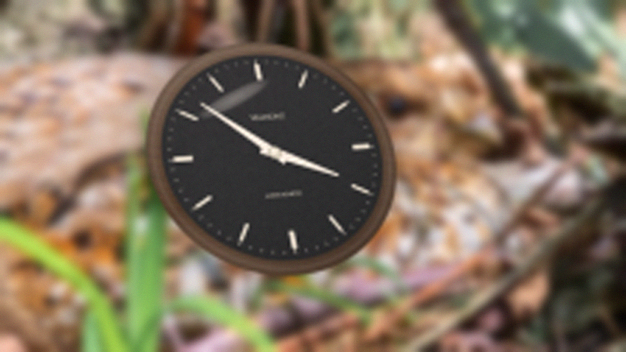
3 h 52 min
